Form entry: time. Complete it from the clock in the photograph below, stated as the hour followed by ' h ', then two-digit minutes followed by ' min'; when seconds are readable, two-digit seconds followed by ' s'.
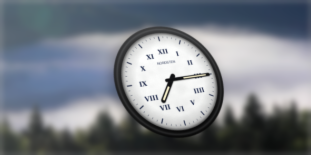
7 h 15 min
